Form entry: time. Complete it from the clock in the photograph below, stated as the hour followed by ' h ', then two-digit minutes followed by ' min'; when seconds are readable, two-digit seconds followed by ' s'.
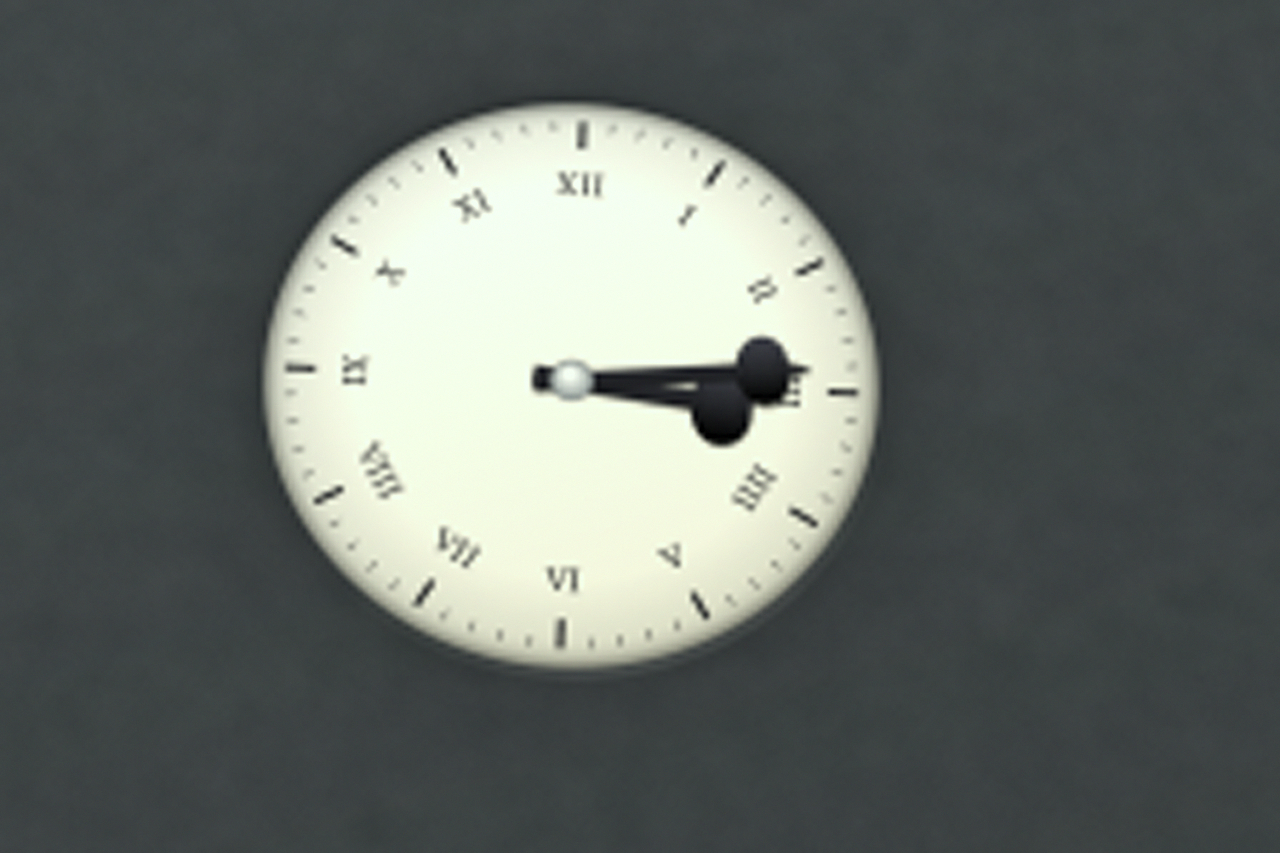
3 h 14 min
